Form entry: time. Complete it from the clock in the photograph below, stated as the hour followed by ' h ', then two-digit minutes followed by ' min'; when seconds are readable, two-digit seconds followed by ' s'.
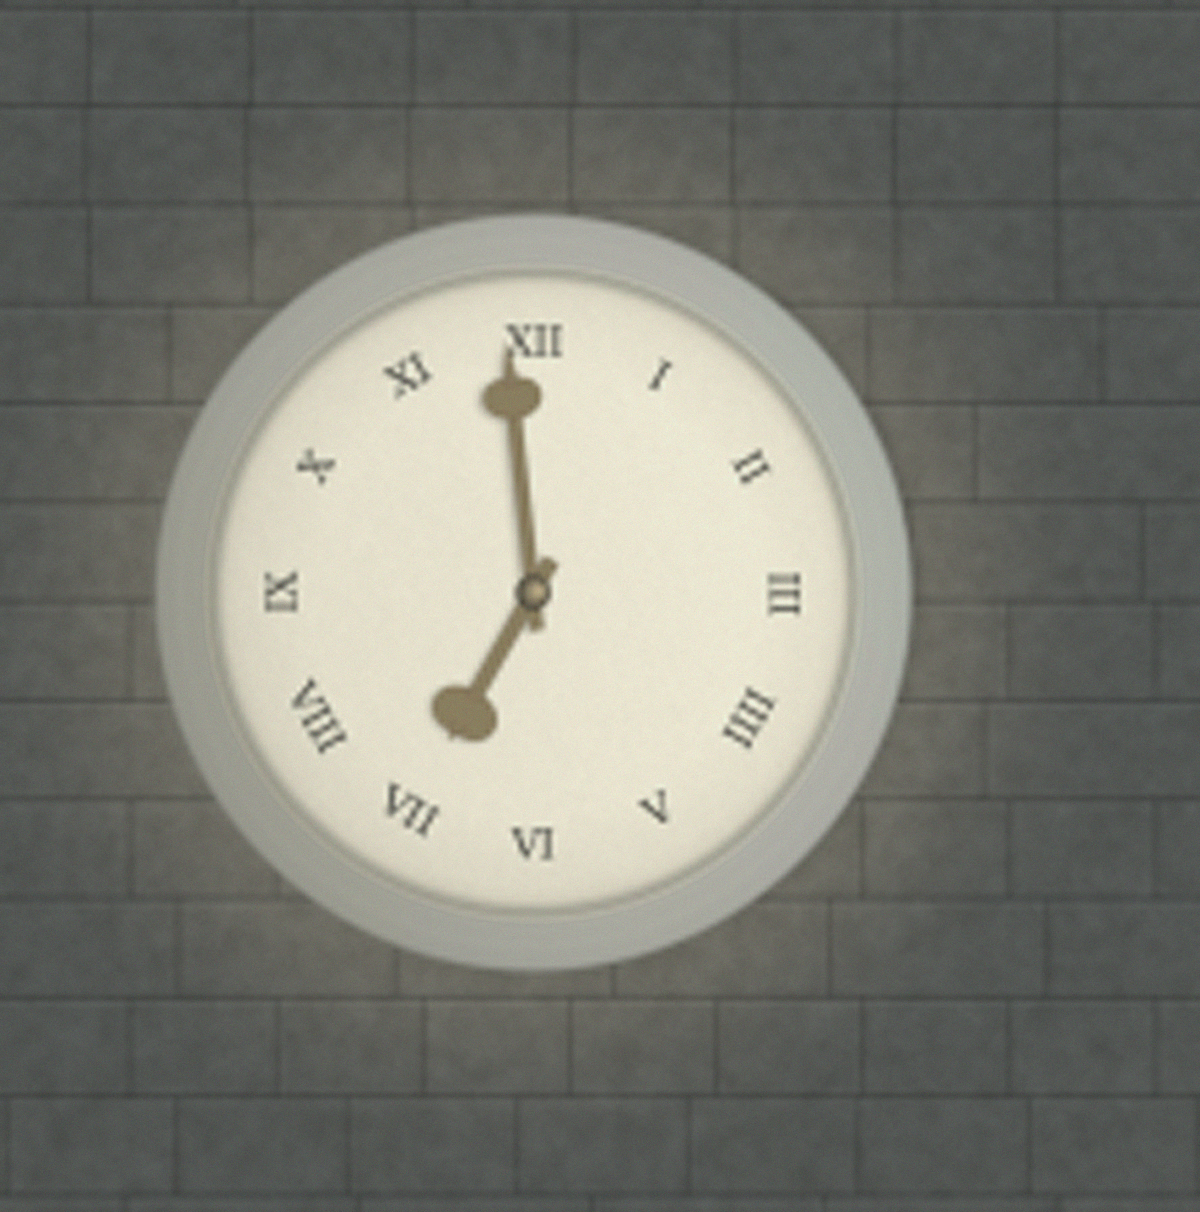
6 h 59 min
